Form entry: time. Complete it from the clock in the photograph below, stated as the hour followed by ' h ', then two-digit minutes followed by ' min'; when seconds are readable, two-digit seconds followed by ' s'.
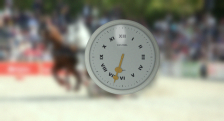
6 h 33 min
